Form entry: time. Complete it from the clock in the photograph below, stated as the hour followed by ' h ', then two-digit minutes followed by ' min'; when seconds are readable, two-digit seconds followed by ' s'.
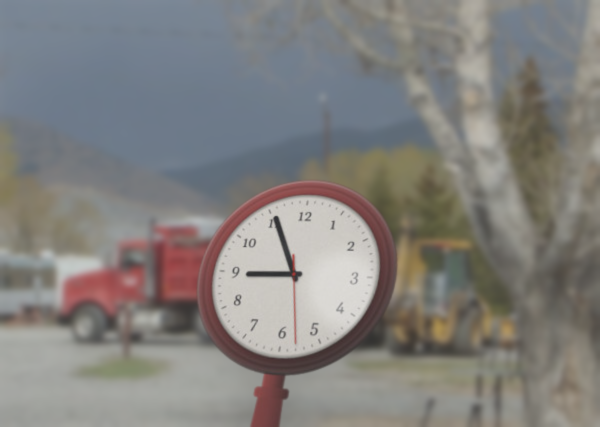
8 h 55 min 28 s
